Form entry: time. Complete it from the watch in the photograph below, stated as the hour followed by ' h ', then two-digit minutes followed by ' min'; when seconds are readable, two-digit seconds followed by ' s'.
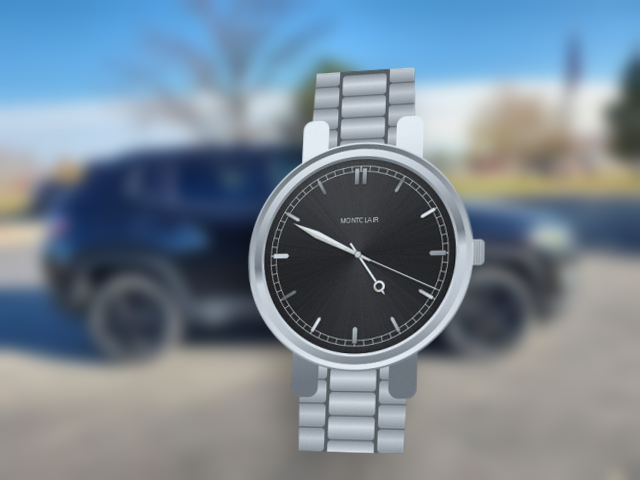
4 h 49 min 19 s
